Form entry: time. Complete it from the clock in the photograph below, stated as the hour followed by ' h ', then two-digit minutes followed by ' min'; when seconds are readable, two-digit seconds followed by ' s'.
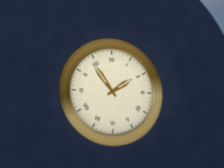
1 h 54 min
